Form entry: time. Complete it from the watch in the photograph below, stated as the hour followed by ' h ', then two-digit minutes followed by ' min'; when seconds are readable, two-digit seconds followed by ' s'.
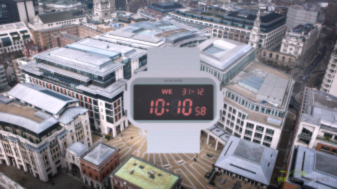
10 h 10 min
